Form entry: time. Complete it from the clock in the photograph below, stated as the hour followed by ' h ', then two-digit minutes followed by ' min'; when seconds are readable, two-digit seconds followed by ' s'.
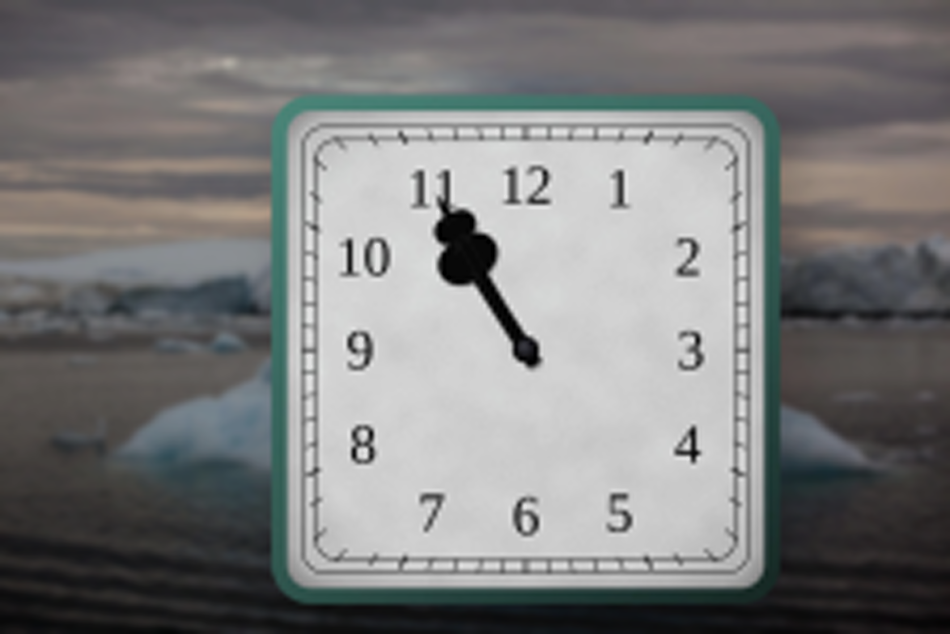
10 h 55 min
